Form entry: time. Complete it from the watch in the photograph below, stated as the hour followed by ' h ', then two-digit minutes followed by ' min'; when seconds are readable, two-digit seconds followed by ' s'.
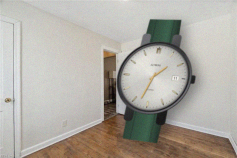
1 h 33 min
